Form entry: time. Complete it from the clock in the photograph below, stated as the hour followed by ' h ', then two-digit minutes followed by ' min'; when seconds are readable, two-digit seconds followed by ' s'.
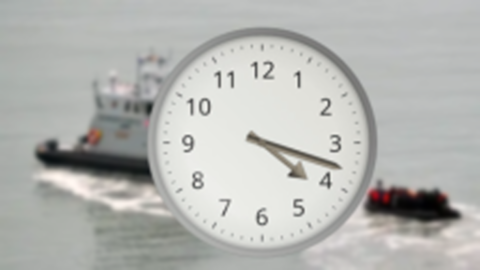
4 h 18 min
